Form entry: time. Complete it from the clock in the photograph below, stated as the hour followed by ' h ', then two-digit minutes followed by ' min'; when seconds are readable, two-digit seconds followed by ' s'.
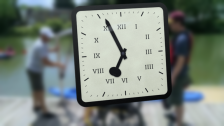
6 h 56 min
